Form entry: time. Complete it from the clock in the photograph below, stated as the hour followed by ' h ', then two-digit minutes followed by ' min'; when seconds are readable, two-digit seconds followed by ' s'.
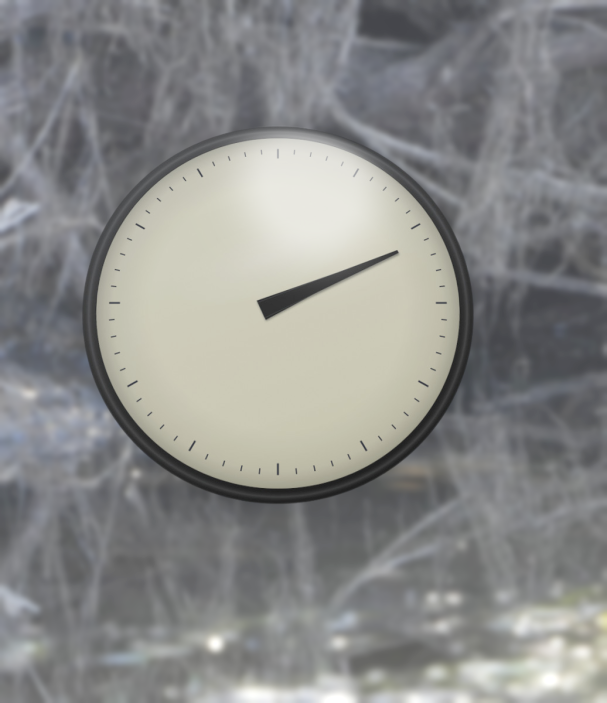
2 h 11 min
